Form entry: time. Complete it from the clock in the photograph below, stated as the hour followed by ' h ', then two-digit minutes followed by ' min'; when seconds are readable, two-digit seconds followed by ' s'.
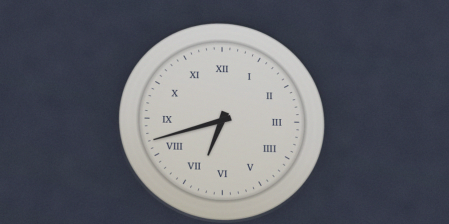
6 h 42 min
